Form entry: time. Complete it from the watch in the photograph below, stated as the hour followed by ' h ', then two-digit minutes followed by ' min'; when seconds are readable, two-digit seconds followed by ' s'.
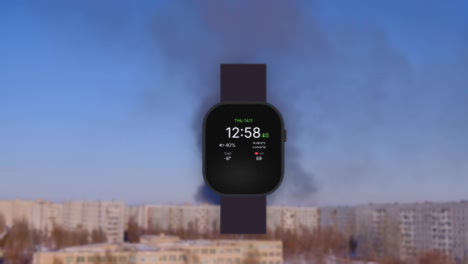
12 h 58 min
